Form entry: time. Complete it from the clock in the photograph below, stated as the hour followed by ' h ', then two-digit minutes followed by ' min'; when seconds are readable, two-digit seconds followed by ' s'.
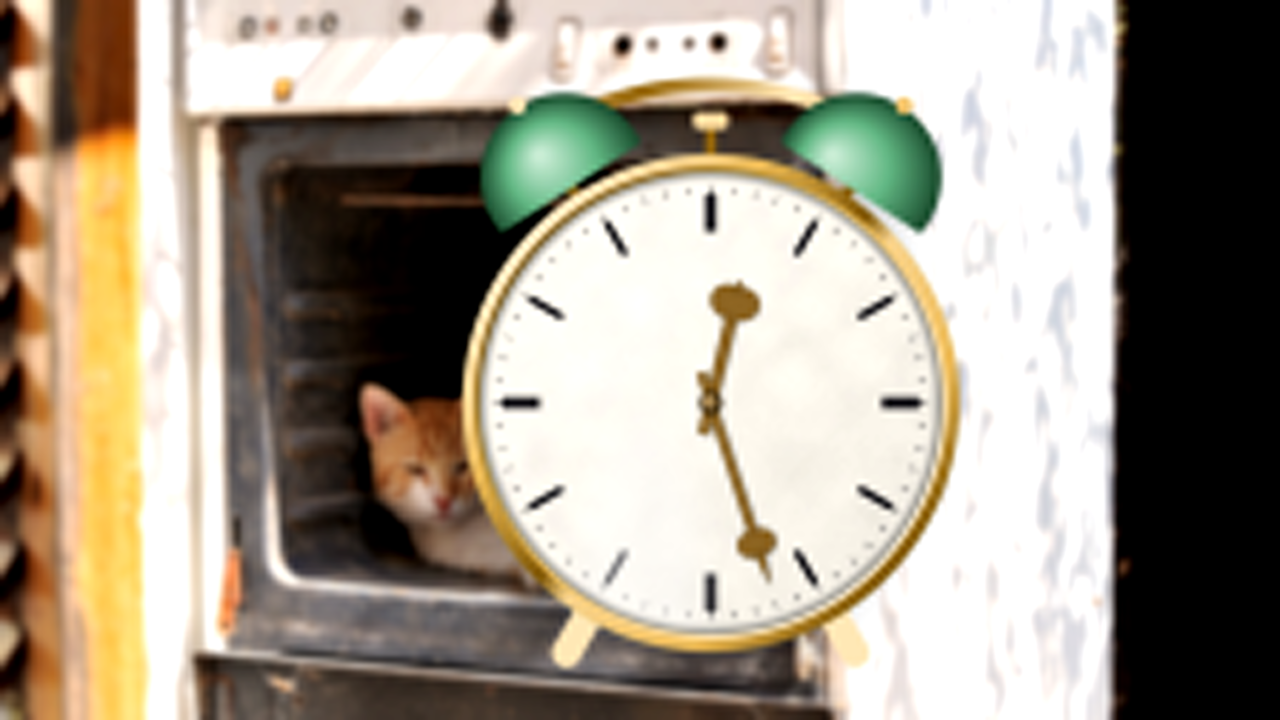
12 h 27 min
